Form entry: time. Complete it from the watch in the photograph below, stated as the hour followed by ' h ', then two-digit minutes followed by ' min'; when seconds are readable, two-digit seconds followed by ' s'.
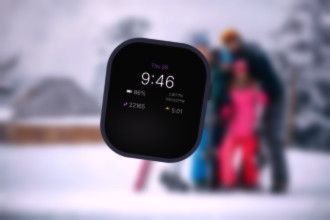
9 h 46 min
